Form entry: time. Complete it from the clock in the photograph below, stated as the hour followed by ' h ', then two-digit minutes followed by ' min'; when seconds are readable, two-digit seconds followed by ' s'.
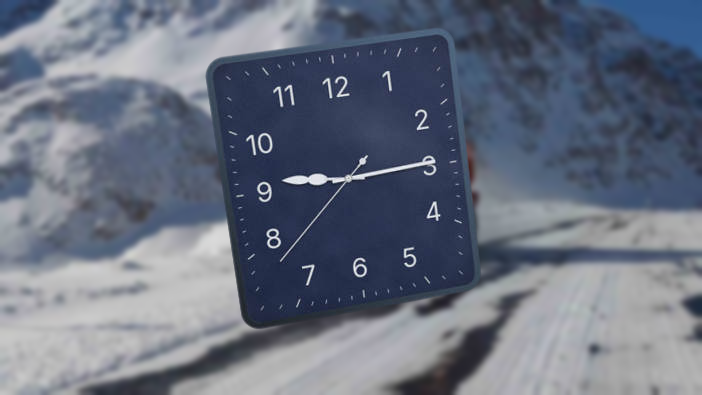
9 h 14 min 38 s
